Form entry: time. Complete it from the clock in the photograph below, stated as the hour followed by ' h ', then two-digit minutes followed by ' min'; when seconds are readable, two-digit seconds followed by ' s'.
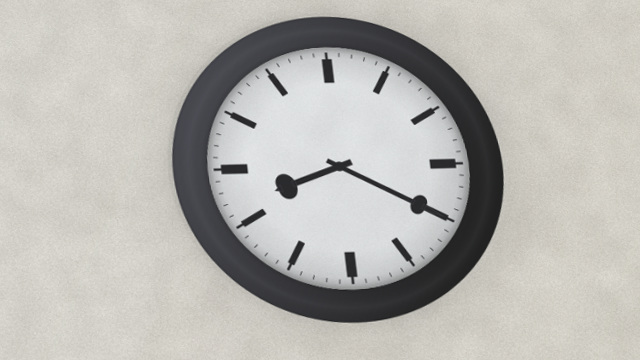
8 h 20 min
